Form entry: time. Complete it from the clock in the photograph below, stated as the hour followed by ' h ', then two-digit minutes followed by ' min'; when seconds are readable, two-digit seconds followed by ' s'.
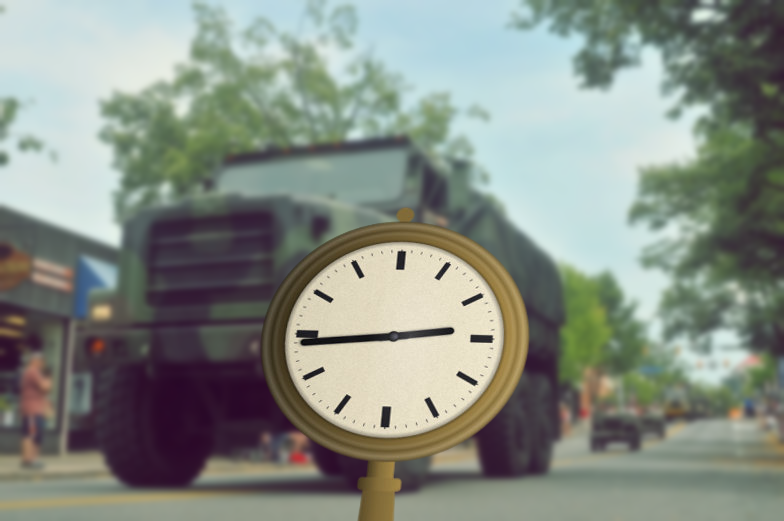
2 h 44 min
